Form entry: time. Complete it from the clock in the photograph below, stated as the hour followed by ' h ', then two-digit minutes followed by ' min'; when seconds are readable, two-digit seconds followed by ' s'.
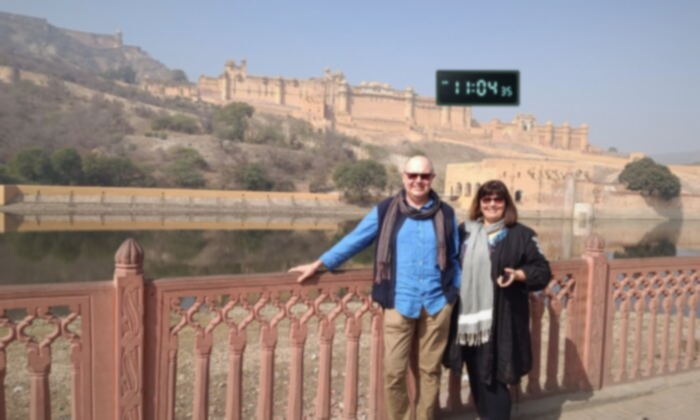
11 h 04 min
